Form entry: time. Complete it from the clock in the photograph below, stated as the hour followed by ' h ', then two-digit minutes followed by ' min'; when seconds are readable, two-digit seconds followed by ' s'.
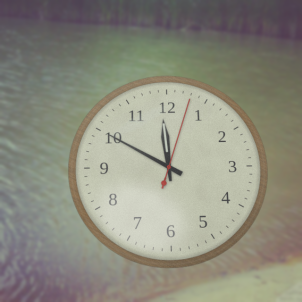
11 h 50 min 03 s
